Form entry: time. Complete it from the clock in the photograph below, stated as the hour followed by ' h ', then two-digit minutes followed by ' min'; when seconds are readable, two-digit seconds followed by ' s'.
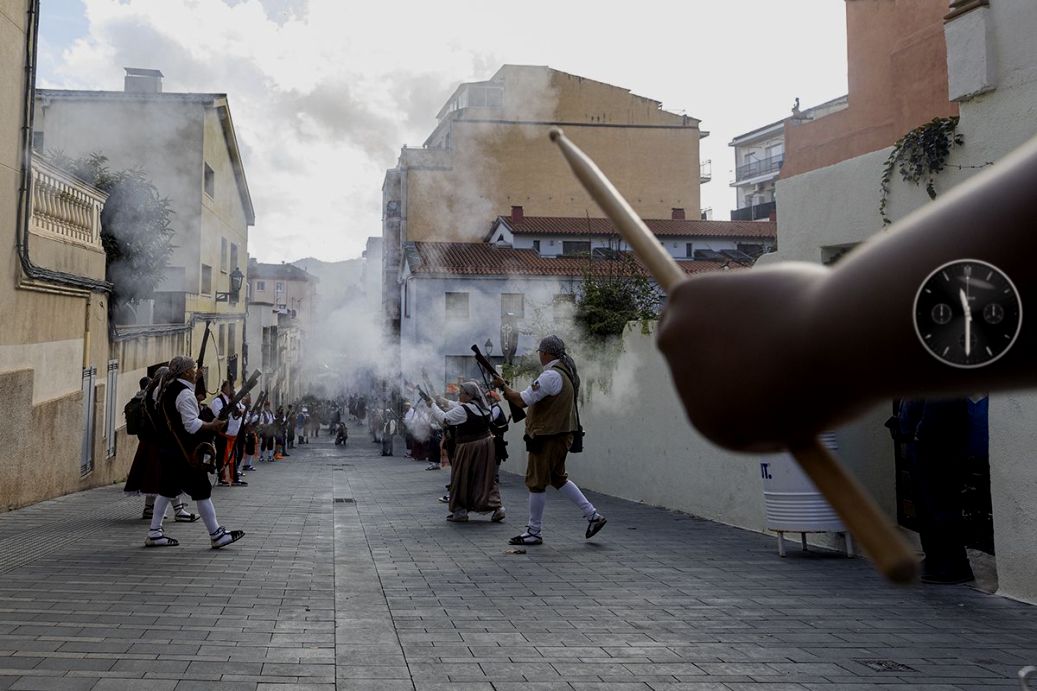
11 h 30 min
